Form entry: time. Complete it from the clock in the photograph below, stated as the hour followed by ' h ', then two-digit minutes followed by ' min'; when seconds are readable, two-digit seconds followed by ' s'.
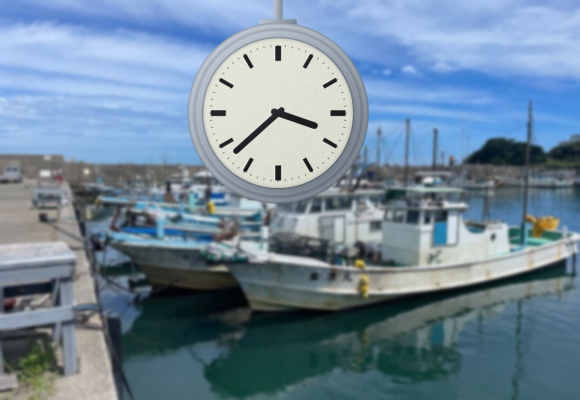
3 h 38 min
